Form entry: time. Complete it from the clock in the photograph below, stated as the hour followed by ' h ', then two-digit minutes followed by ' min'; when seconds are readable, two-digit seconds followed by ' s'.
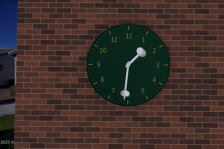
1 h 31 min
